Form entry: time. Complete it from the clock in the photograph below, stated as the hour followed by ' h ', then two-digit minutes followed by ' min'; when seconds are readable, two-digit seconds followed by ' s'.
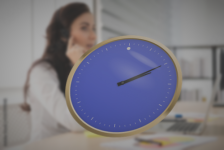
2 h 10 min
